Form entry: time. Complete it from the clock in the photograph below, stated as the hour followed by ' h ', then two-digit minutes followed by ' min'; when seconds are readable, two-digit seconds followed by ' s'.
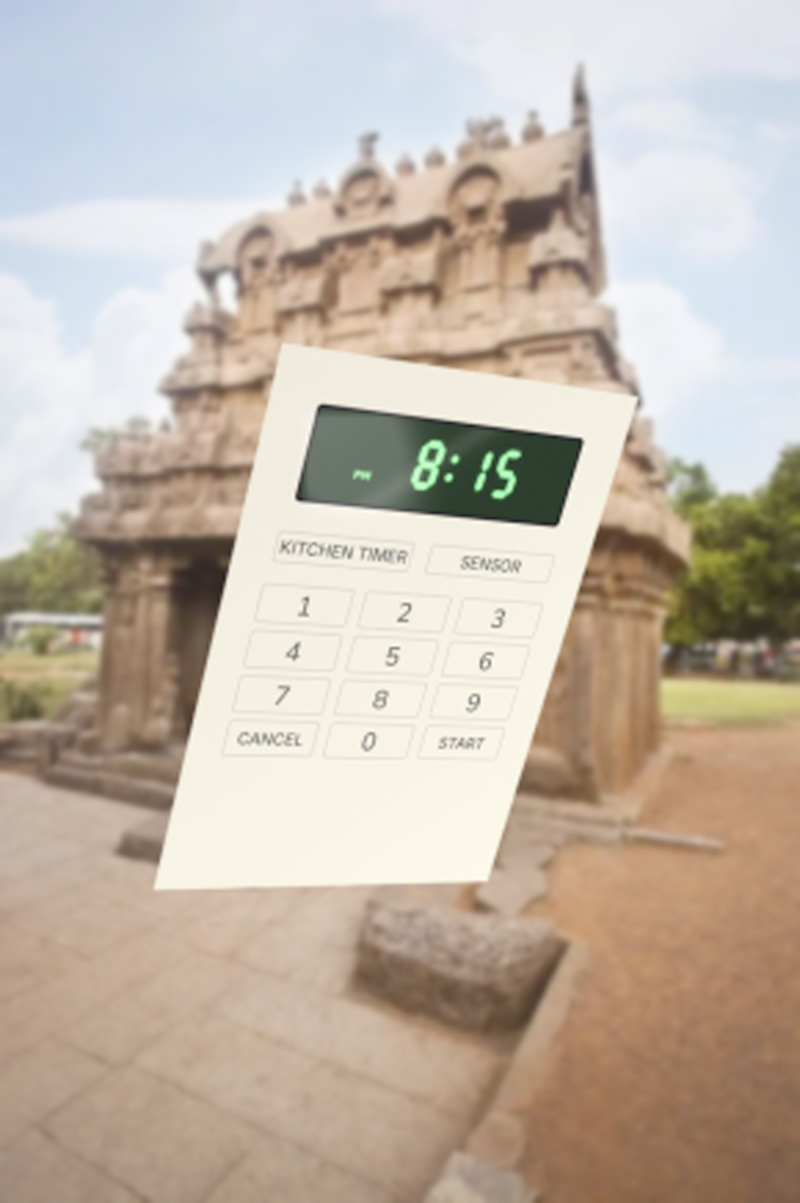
8 h 15 min
